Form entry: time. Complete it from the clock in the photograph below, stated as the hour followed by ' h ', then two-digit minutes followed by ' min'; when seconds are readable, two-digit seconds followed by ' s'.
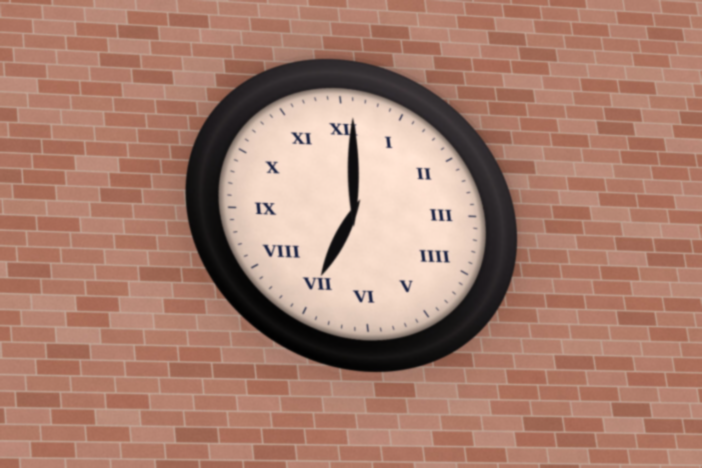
7 h 01 min
